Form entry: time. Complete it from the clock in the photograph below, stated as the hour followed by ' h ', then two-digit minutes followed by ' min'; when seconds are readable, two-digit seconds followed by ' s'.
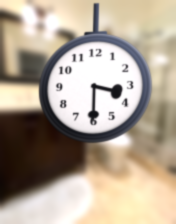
3 h 30 min
